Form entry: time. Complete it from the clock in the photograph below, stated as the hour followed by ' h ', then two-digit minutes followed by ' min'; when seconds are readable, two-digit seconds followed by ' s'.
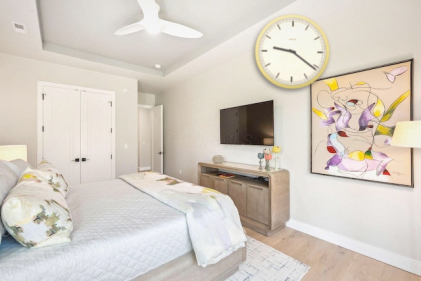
9 h 21 min
